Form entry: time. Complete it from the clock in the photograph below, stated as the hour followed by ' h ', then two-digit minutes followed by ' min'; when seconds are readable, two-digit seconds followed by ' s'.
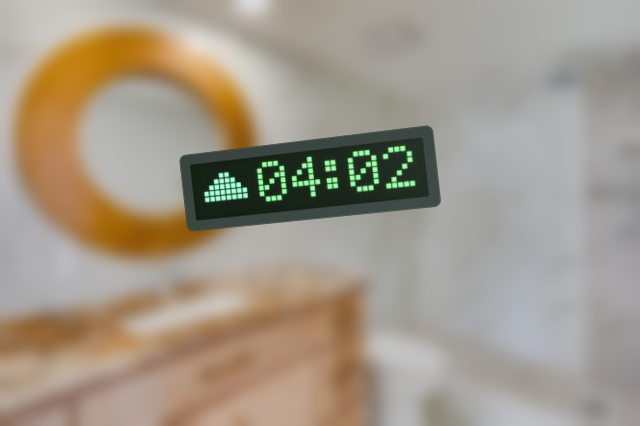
4 h 02 min
